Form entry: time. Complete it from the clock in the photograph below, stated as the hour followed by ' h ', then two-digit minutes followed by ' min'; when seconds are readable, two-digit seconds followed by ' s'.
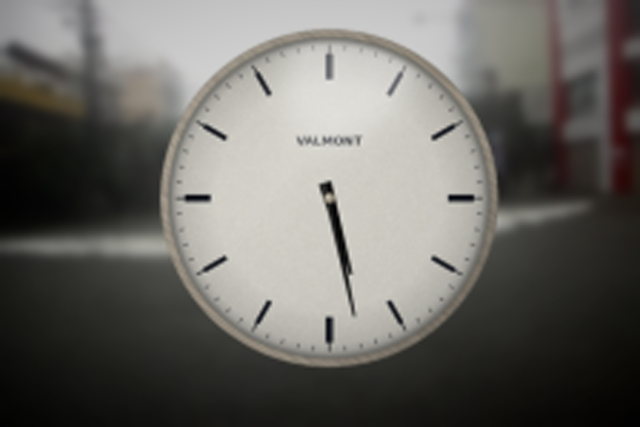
5 h 28 min
